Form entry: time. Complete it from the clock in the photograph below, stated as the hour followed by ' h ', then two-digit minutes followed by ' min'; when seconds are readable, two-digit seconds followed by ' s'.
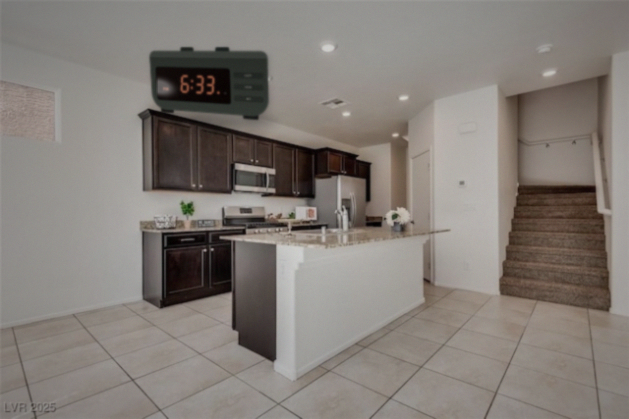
6 h 33 min
